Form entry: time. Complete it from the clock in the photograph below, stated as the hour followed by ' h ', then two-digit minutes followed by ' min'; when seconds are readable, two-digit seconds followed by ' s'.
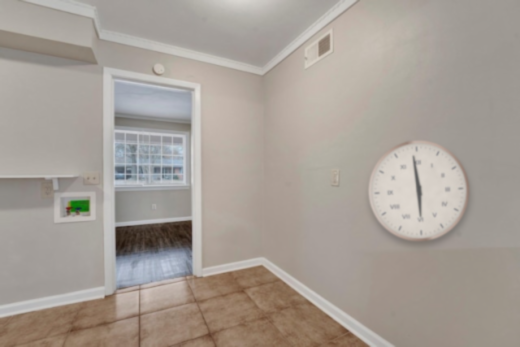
5 h 59 min
